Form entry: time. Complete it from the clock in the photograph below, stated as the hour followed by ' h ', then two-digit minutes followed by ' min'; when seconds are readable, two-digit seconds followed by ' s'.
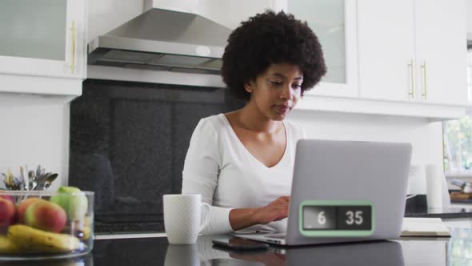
6 h 35 min
